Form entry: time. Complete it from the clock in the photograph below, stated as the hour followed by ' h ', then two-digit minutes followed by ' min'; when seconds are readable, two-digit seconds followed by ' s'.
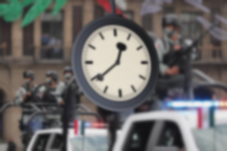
12 h 39 min
